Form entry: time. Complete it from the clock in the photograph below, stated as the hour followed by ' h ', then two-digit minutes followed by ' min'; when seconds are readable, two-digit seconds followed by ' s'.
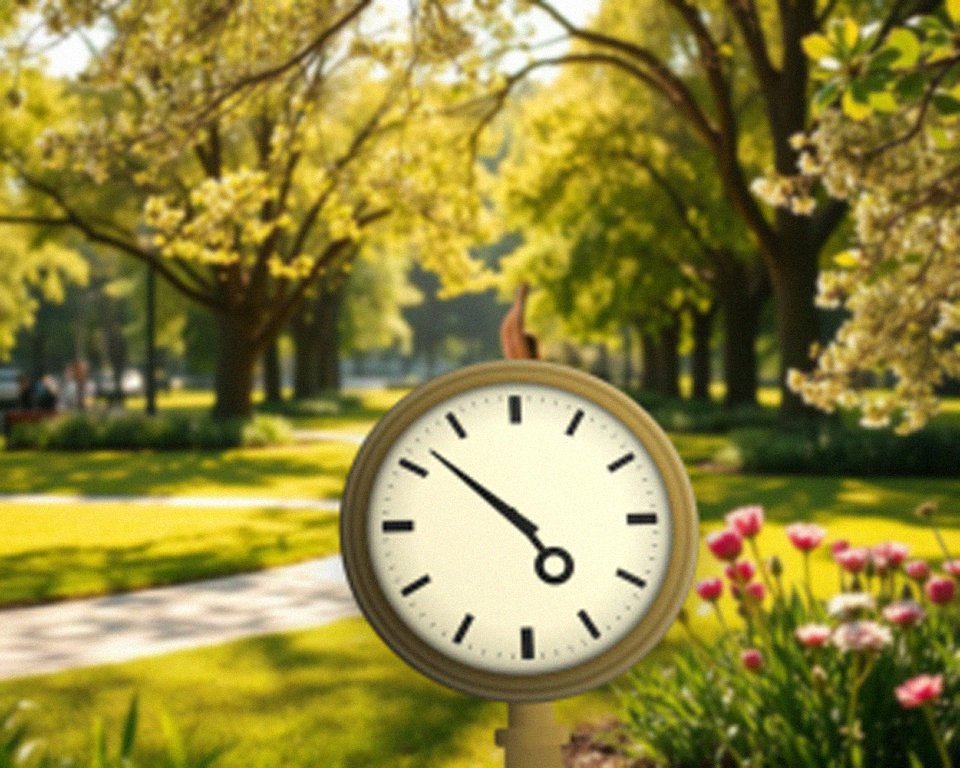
4 h 52 min
